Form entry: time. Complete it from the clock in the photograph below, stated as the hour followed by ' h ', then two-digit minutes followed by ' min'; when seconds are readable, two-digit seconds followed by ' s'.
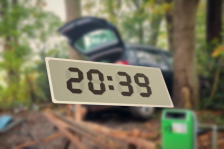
20 h 39 min
